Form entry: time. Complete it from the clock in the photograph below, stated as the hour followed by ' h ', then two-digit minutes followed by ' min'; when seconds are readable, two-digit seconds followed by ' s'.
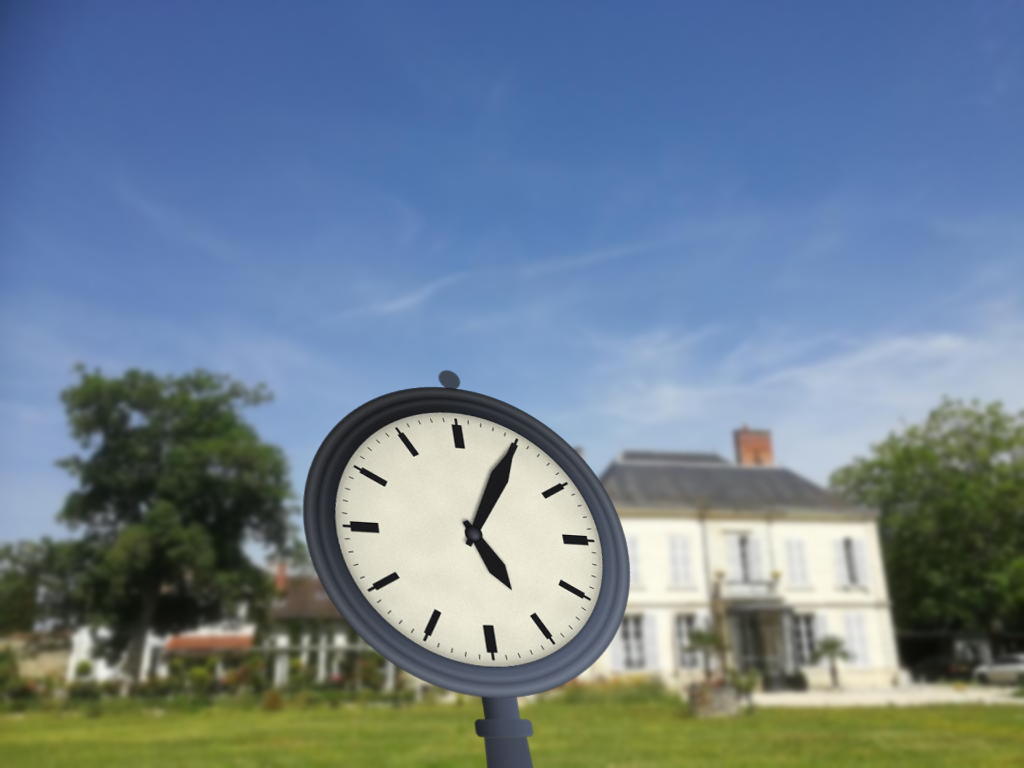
5 h 05 min
